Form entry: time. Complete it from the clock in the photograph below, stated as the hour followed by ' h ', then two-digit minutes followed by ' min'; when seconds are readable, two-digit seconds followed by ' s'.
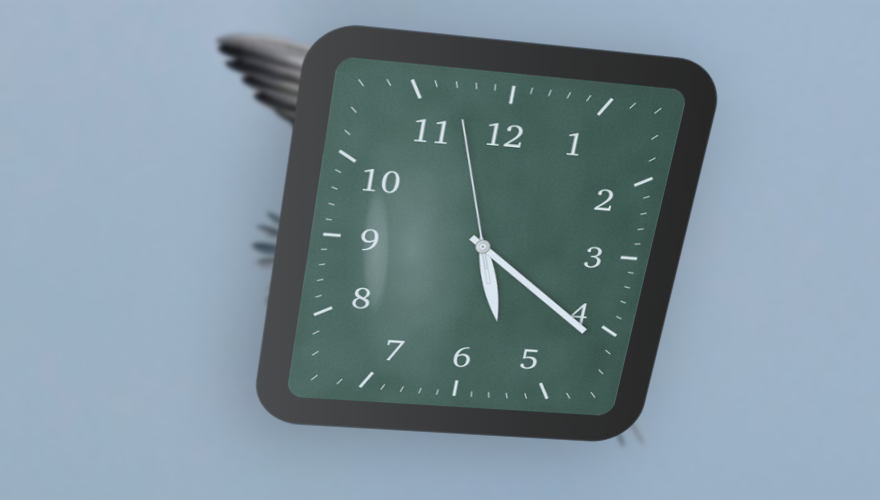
5 h 20 min 57 s
